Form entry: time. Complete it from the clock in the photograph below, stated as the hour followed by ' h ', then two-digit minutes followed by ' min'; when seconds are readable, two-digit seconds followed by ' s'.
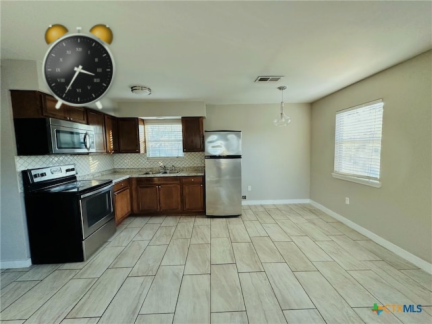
3 h 35 min
